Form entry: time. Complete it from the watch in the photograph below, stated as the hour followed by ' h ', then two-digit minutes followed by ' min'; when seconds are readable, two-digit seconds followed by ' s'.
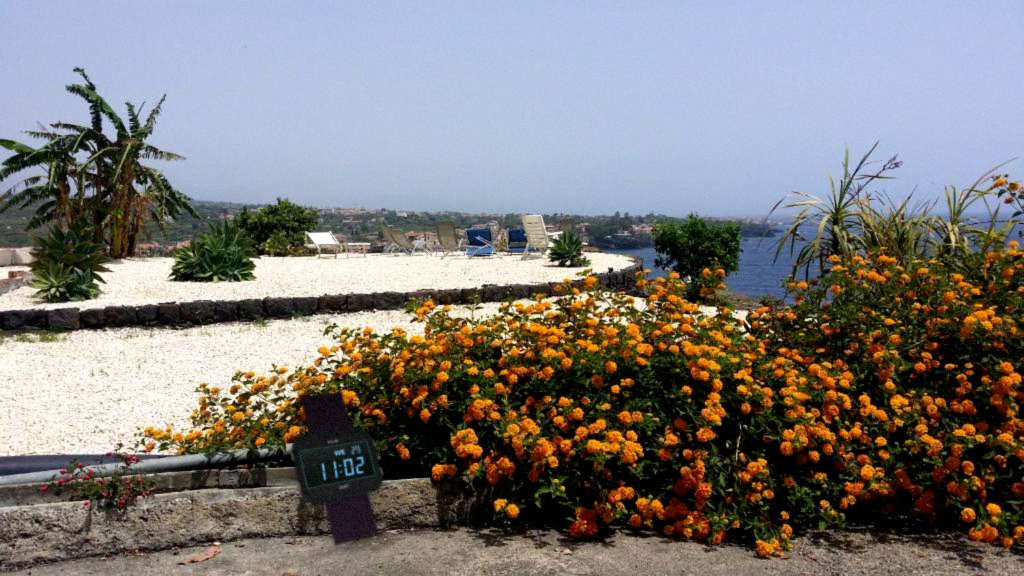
11 h 02 min
